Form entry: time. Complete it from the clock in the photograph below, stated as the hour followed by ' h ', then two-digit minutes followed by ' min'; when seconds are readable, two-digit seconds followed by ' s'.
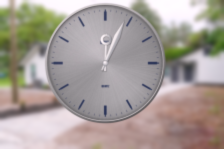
12 h 04 min
